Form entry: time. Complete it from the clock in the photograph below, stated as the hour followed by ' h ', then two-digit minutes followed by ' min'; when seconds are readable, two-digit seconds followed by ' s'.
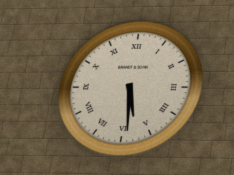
5 h 29 min
